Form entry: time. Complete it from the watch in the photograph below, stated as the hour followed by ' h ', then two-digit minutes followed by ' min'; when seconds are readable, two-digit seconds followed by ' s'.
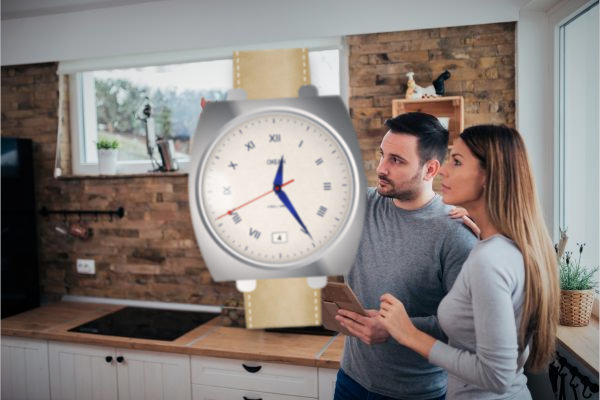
12 h 24 min 41 s
